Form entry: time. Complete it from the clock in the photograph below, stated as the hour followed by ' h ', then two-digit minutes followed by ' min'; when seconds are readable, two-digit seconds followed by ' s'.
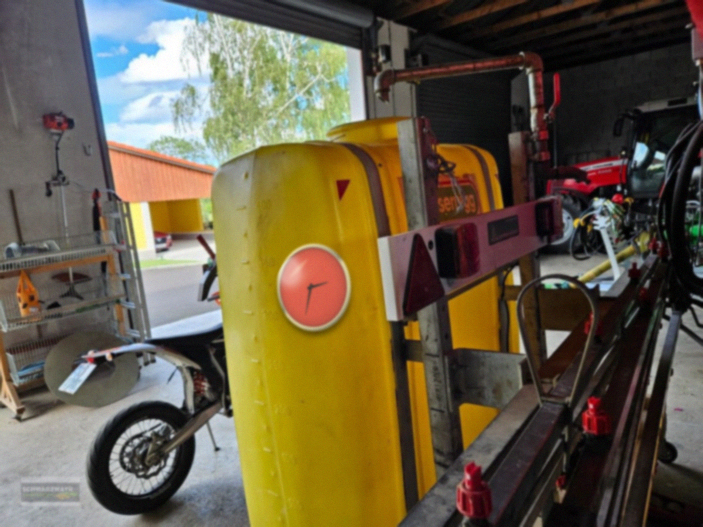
2 h 32 min
